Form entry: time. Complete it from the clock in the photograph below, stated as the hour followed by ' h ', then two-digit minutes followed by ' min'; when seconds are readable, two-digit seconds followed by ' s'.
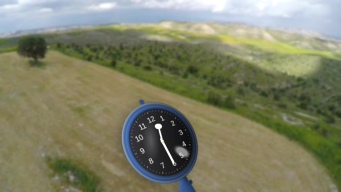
12 h 30 min
